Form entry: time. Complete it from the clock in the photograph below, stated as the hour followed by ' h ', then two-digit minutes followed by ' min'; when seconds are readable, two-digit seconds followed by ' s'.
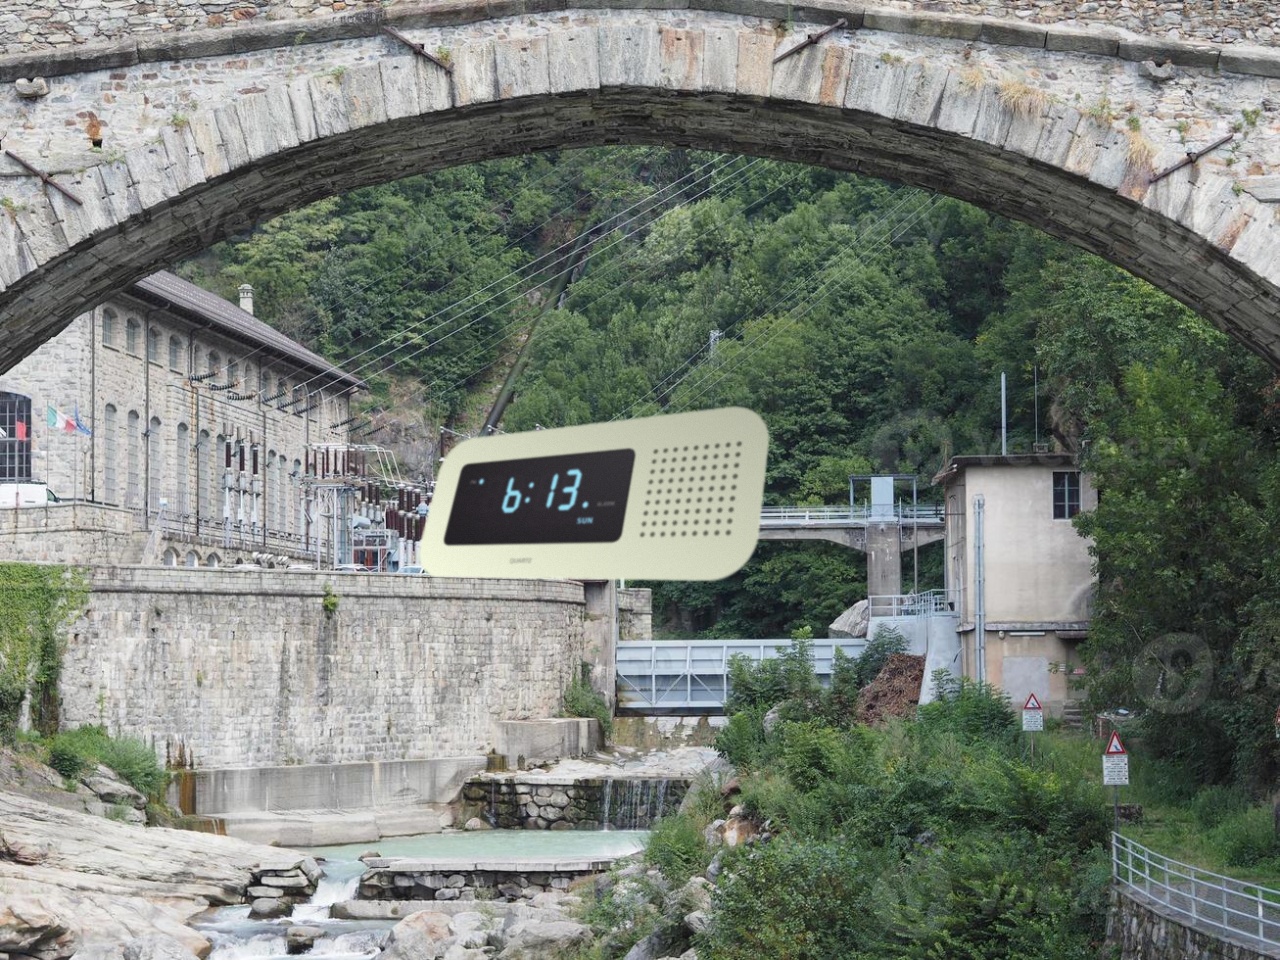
6 h 13 min
